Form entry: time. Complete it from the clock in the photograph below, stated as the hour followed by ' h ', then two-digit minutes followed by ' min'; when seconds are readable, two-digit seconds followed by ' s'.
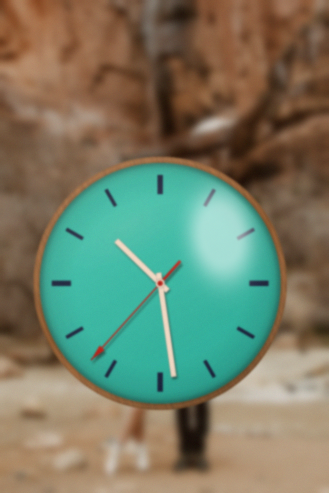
10 h 28 min 37 s
